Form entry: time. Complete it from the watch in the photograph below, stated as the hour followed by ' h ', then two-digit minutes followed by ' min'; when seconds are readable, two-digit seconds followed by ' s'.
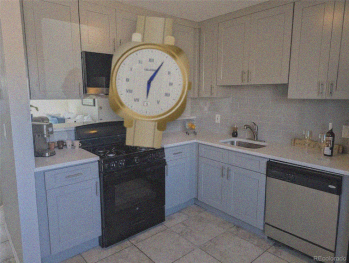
6 h 05 min
